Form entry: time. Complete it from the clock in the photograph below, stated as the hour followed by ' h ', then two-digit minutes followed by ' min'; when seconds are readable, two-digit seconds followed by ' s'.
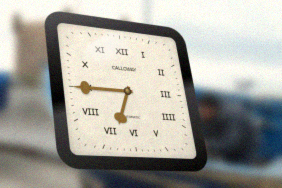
6 h 45 min
